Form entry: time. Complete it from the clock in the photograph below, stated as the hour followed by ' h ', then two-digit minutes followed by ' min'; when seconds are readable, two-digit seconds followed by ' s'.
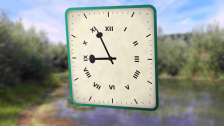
8 h 56 min
